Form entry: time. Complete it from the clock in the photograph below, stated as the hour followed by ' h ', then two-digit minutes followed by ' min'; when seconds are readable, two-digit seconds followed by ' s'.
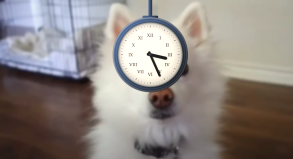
3 h 26 min
